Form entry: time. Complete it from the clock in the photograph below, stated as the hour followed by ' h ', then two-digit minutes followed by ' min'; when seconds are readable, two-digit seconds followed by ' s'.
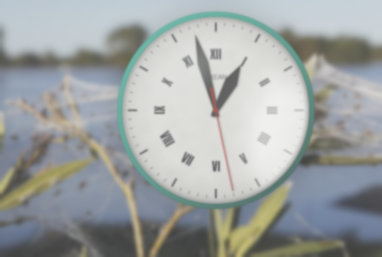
12 h 57 min 28 s
